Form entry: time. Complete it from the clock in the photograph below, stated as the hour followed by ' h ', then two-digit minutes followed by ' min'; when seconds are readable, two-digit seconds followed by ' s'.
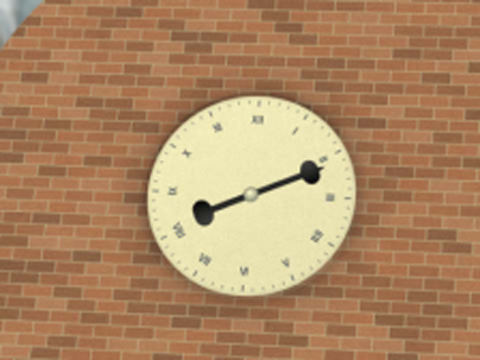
8 h 11 min
